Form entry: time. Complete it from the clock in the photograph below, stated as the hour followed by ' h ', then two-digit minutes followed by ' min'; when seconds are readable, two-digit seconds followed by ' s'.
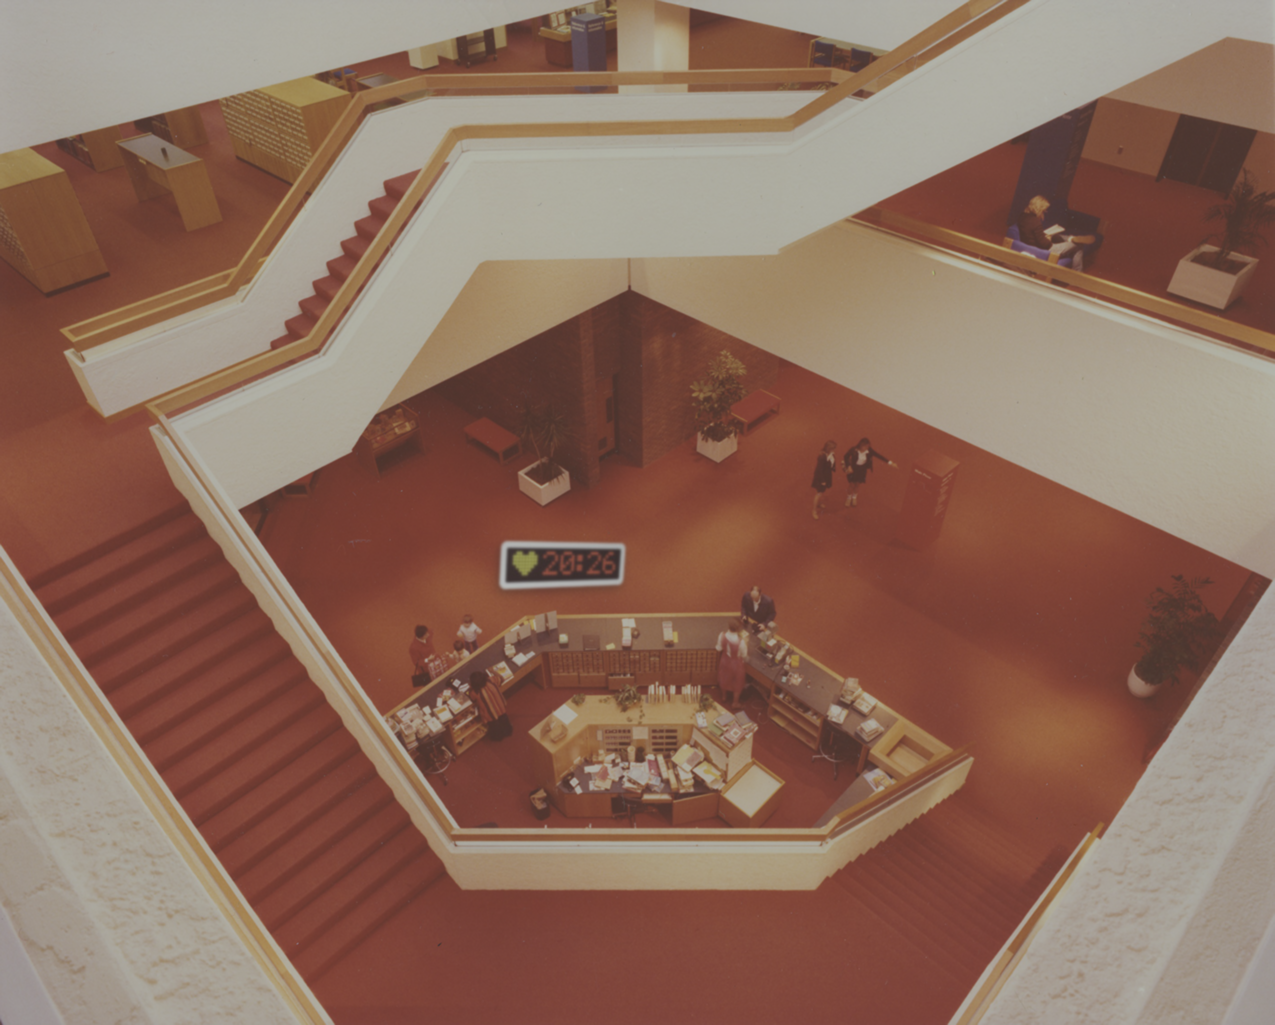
20 h 26 min
